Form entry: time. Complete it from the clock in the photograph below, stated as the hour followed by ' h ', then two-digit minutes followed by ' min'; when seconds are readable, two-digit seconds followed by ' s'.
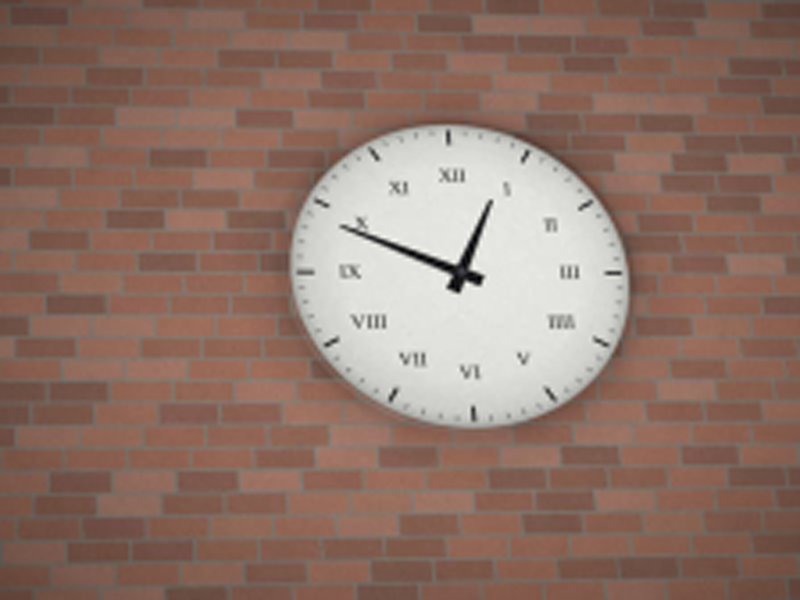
12 h 49 min
